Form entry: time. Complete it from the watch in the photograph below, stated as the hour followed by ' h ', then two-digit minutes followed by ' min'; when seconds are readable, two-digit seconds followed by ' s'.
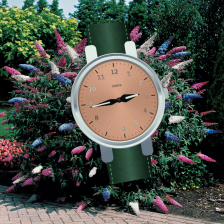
2 h 44 min
